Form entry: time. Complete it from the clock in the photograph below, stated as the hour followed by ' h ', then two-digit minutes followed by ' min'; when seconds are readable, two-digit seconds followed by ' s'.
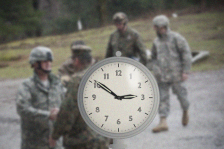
2 h 51 min
